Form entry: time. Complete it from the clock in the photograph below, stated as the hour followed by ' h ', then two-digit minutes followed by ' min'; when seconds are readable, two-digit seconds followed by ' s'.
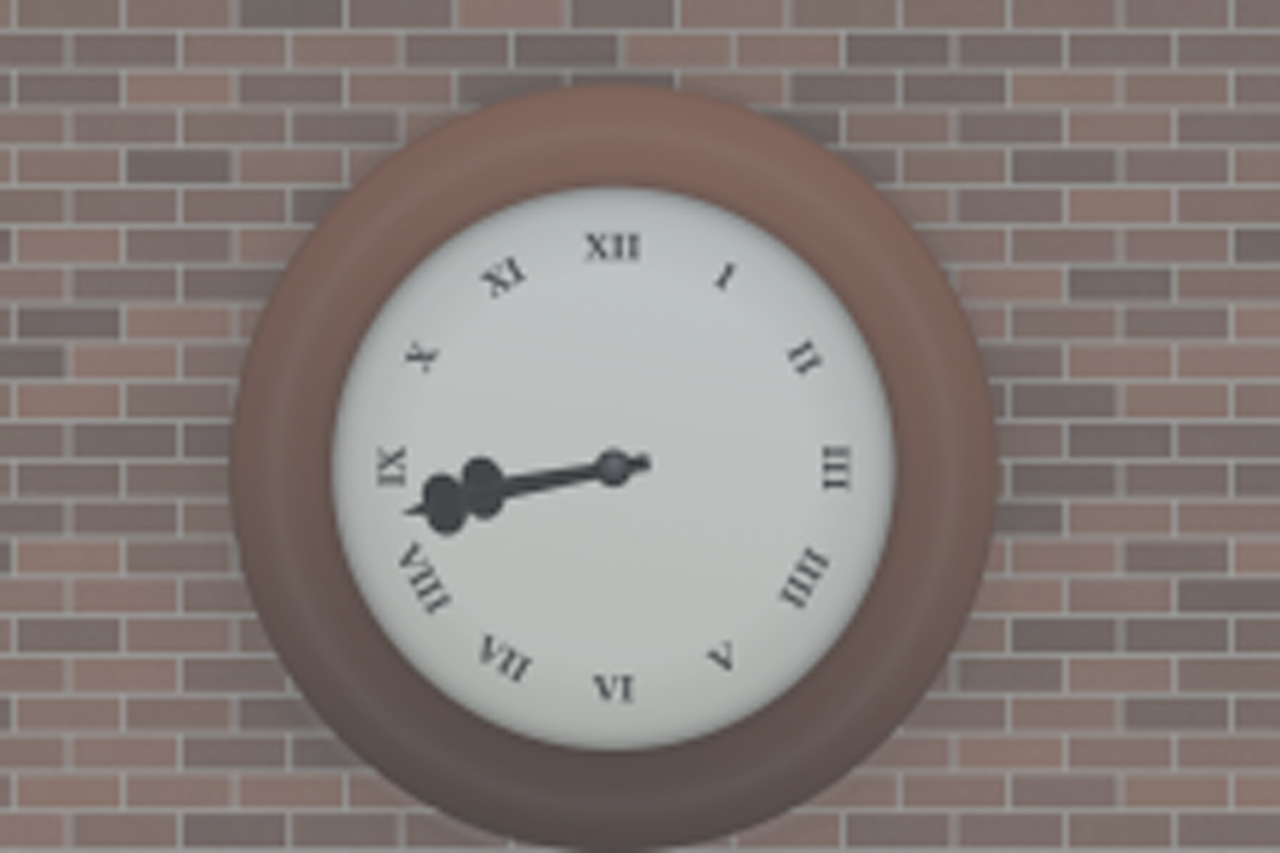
8 h 43 min
